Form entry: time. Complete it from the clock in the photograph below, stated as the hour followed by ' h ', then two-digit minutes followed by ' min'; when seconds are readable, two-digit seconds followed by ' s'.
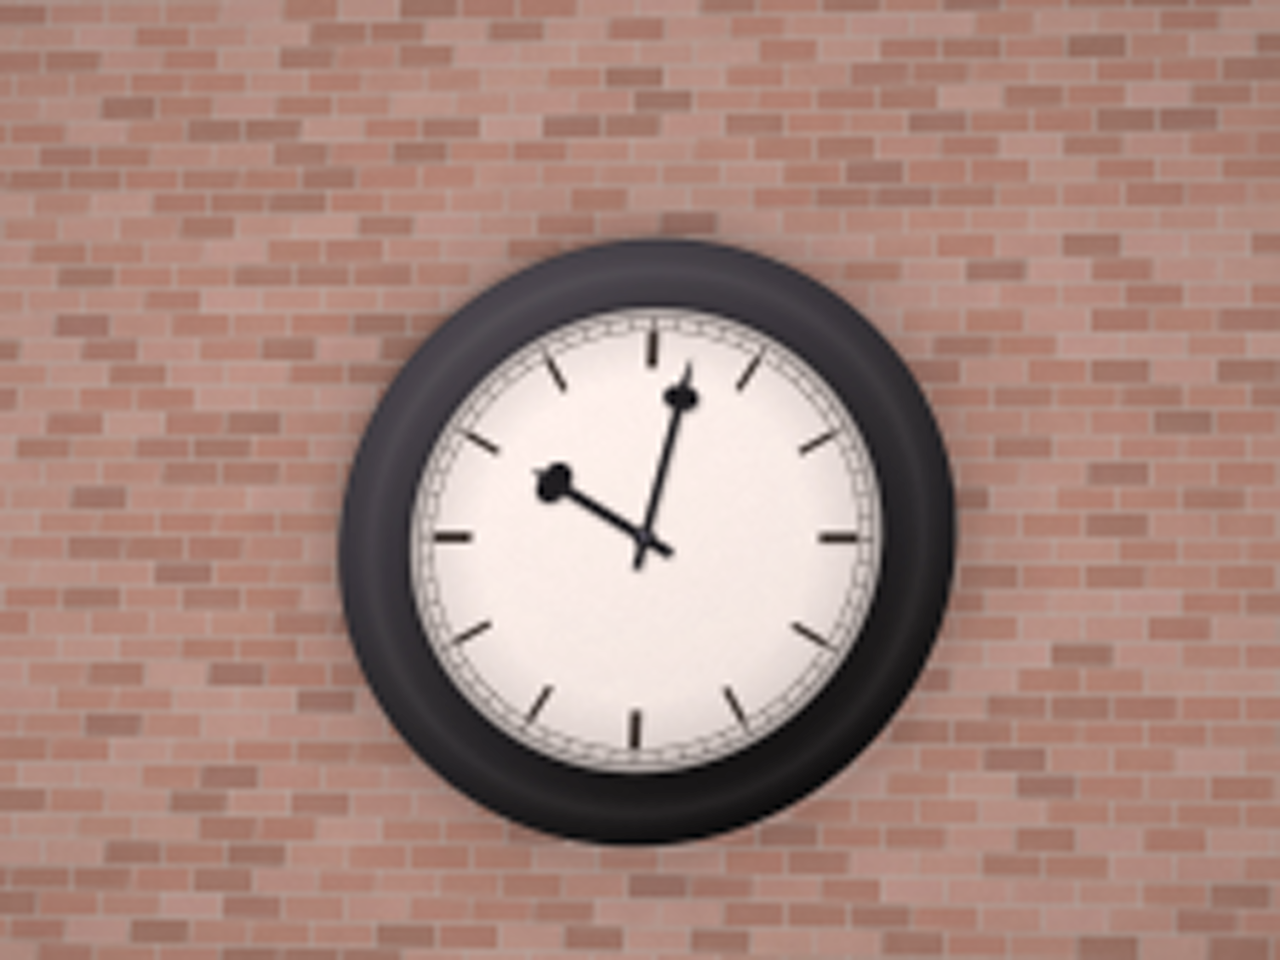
10 h 02 min
